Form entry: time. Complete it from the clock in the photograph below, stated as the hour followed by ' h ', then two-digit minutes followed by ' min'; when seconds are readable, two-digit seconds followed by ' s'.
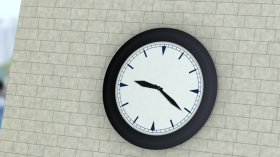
9 h 21 min
